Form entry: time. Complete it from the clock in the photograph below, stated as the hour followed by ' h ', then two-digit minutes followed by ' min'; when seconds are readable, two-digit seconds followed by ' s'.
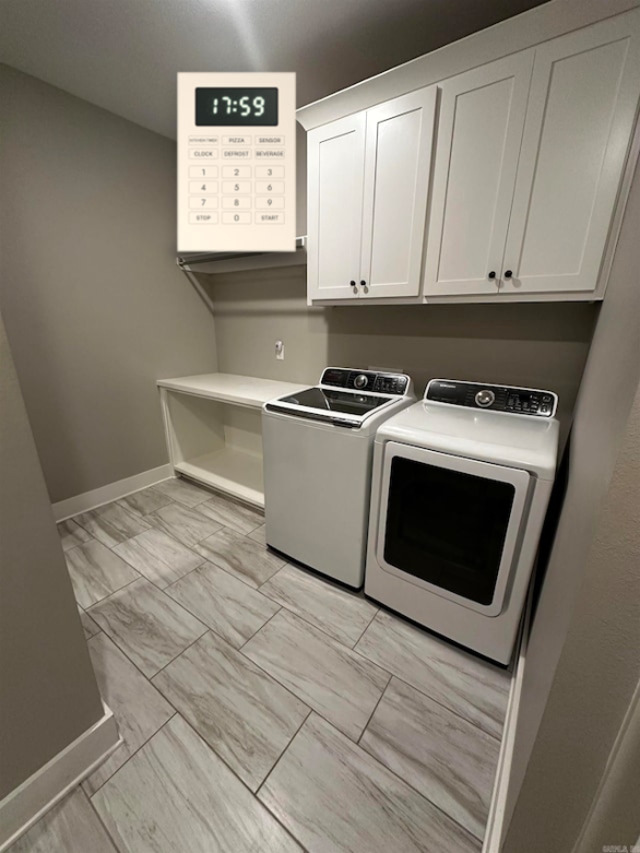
17 h 59 min
